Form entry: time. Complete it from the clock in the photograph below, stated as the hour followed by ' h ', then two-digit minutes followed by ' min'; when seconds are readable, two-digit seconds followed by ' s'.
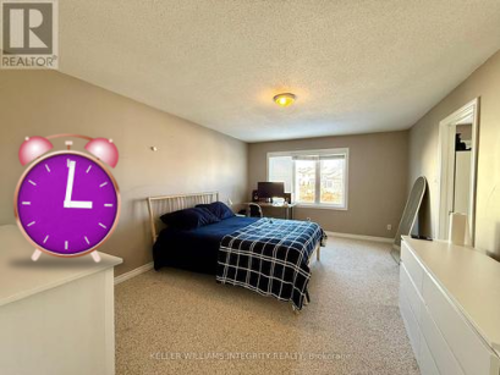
3 h 01 min
